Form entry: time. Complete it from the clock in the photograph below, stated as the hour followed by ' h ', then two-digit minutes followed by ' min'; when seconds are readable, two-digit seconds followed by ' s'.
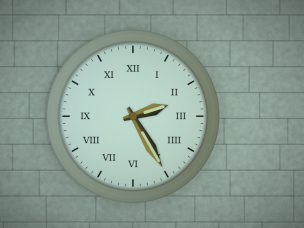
2 h 25 min
